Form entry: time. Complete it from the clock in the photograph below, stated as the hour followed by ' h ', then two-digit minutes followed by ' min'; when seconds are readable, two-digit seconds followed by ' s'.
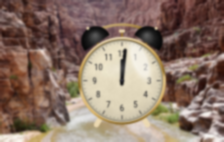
12 h 01 min
